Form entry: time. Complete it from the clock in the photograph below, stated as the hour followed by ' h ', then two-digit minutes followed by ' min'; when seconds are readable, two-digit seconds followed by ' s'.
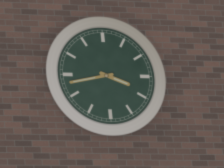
3 h 43 min
